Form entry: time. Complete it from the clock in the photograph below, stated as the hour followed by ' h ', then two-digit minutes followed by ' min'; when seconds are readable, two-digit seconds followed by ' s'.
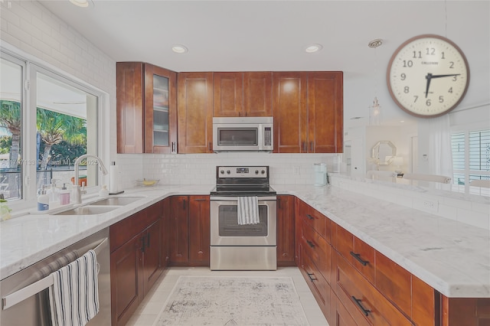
6 h 14 min
